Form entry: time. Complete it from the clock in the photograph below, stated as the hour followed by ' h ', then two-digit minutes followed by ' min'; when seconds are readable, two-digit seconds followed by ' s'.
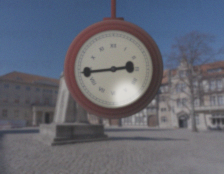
2 h 44 min
